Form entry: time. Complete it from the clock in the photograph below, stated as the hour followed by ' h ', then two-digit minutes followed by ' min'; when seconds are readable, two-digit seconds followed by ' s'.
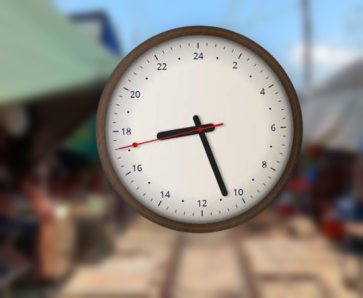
17 h 26 min 43 s
